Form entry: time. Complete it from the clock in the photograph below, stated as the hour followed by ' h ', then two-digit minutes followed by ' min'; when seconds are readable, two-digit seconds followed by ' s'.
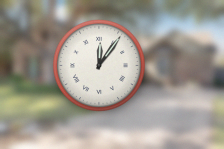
12 h 06 min
